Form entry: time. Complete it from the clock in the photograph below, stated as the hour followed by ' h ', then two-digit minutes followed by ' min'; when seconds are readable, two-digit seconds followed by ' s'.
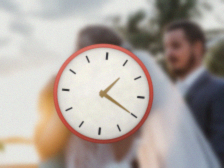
1 h 20 min
